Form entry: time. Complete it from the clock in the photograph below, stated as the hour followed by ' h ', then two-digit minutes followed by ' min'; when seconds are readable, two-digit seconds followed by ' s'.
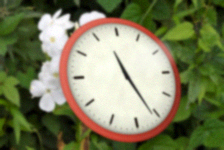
11 h 26 min
